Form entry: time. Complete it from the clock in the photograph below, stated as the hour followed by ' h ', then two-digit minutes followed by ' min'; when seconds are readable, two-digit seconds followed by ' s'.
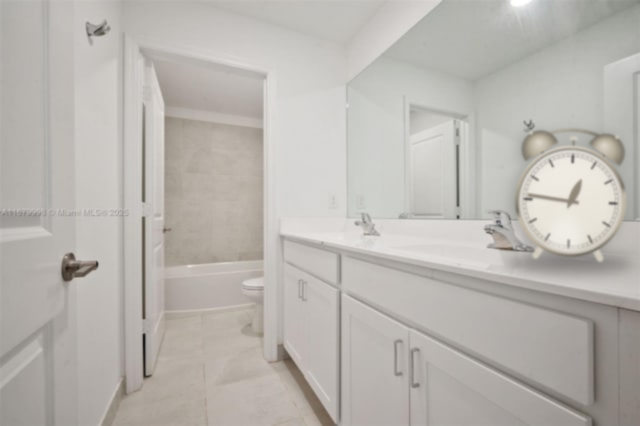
12 h 46 min
